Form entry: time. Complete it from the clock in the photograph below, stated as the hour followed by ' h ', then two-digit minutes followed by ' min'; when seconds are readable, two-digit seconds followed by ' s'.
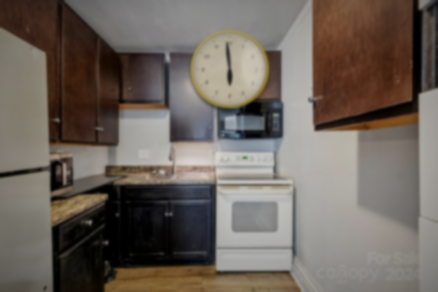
5 h 59 min
